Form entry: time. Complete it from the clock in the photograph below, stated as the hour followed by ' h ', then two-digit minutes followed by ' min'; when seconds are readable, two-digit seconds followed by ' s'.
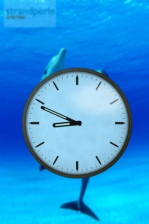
8 h 49 min
